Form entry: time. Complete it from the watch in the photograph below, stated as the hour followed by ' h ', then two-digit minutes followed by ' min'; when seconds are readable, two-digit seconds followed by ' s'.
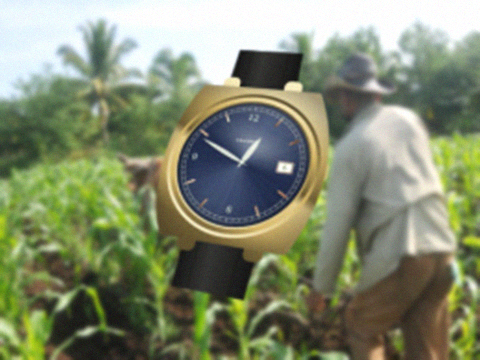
12 h 49 min
